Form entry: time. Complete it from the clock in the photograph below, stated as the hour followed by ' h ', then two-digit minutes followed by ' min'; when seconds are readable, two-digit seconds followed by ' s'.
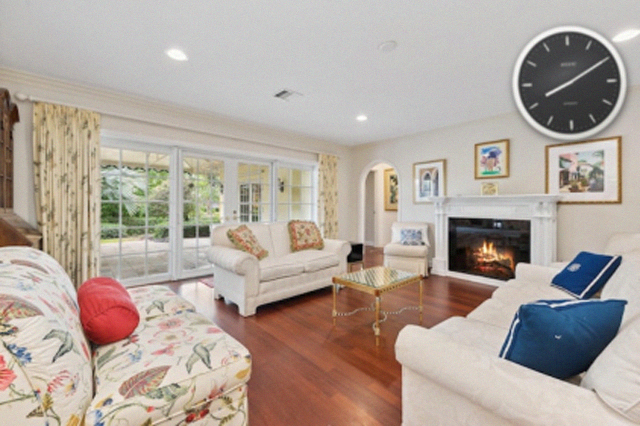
8 h 10 min
